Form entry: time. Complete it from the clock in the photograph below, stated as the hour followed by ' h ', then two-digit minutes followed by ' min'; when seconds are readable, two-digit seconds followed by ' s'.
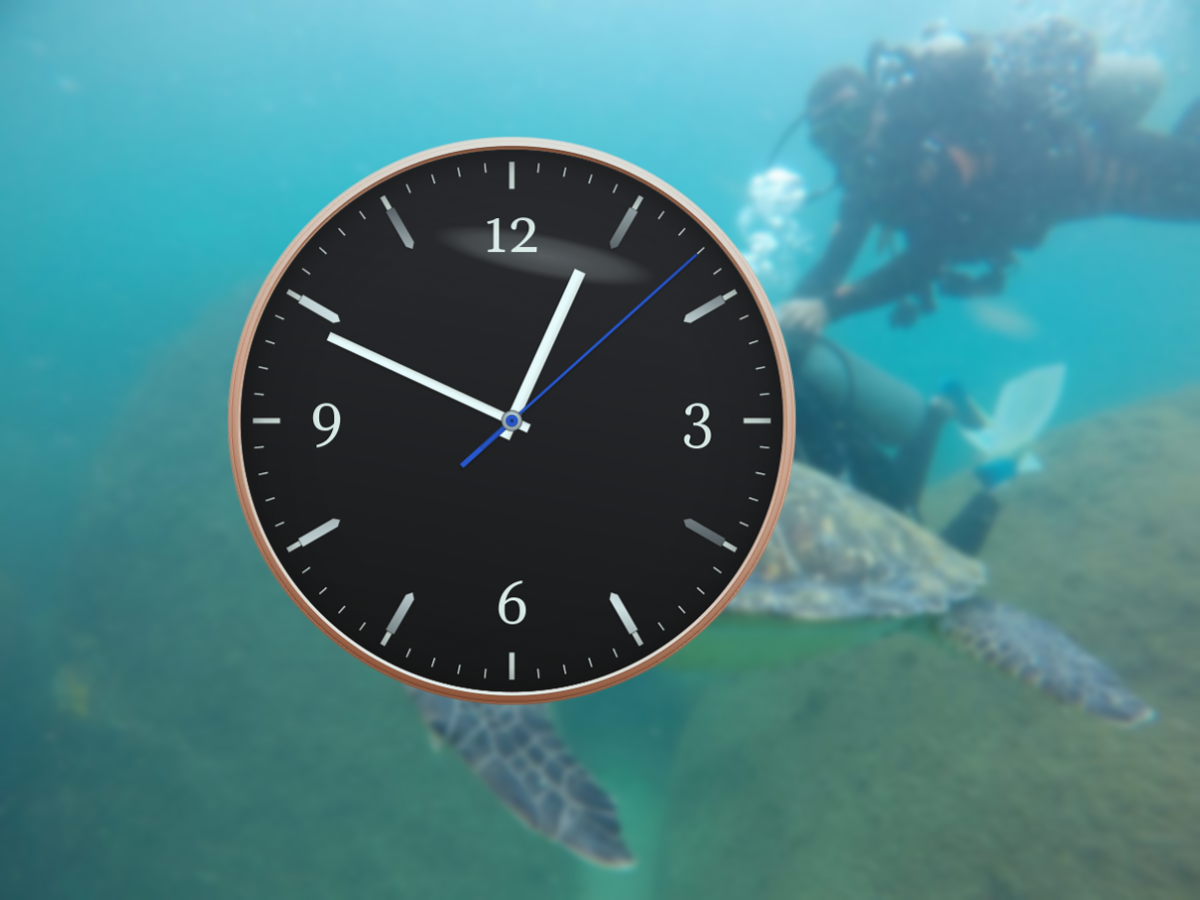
12 h 49 min 08 s
